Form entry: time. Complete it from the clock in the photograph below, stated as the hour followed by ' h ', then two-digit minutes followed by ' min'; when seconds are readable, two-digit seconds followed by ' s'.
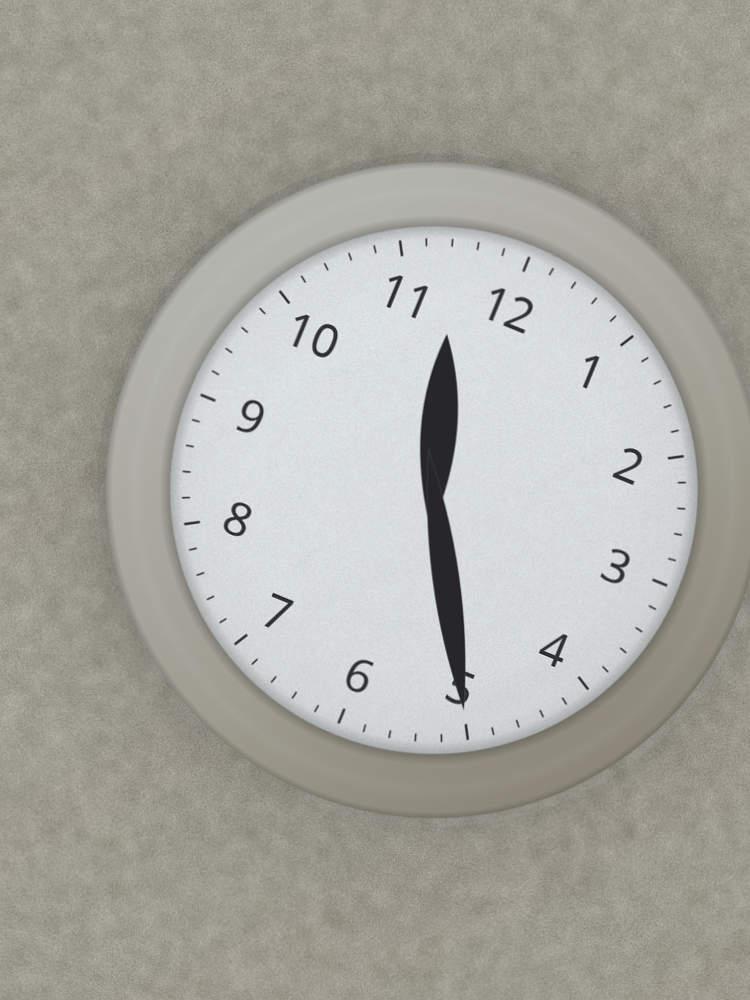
11 h 25 min
